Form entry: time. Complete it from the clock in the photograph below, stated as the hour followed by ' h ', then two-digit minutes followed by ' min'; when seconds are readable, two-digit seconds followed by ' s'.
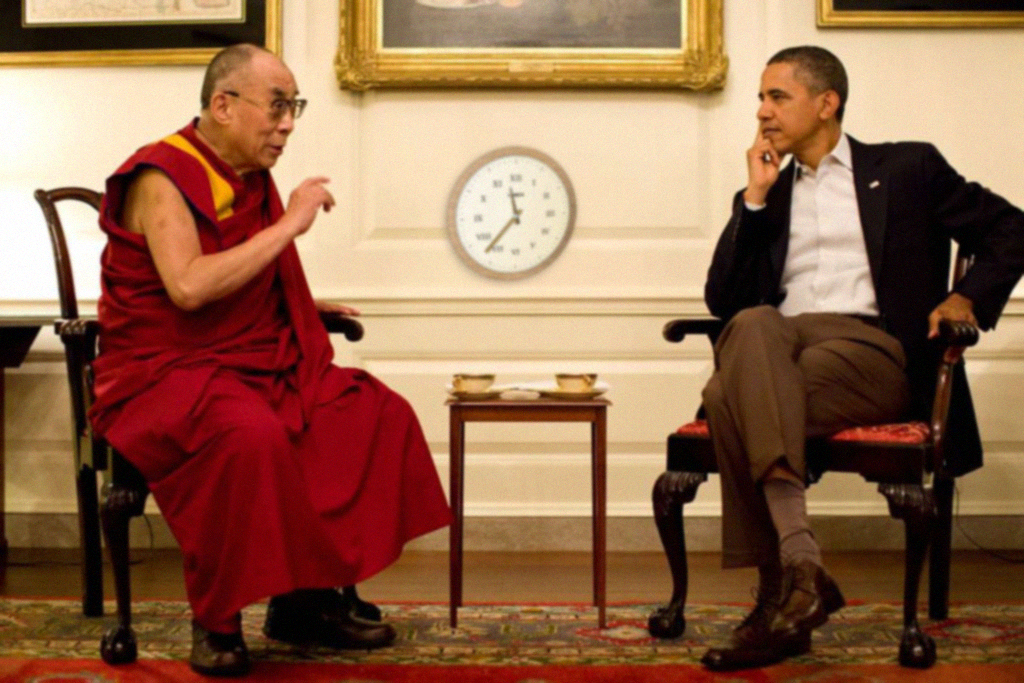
11 h 37 min
